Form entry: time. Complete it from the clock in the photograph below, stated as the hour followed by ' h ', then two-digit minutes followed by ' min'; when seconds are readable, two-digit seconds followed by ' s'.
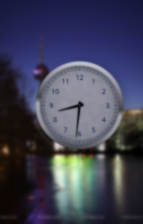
8 h 31 min
